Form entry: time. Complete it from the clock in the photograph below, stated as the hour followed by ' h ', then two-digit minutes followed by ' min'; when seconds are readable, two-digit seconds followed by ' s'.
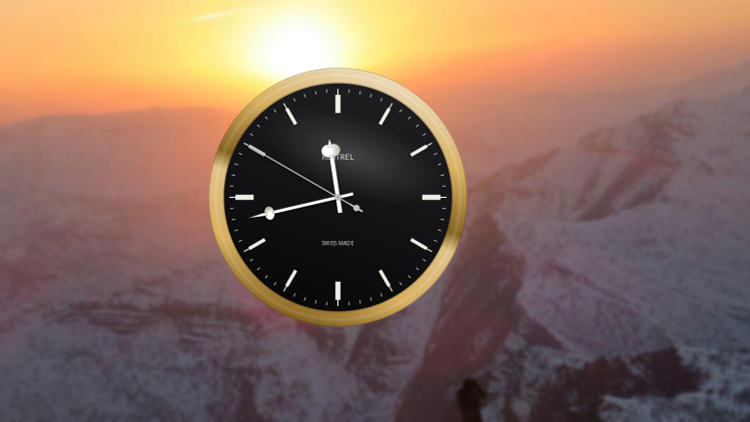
11 h 42 min 50 s
